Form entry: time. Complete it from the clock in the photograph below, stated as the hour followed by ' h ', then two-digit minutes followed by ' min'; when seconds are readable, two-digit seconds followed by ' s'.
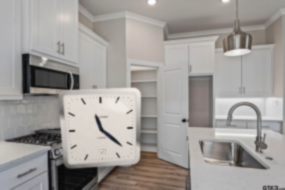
11 h 22 min
